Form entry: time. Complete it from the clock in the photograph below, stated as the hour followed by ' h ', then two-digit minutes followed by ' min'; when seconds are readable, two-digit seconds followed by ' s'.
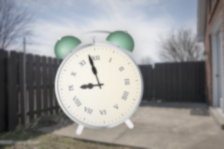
8 h 58 min
